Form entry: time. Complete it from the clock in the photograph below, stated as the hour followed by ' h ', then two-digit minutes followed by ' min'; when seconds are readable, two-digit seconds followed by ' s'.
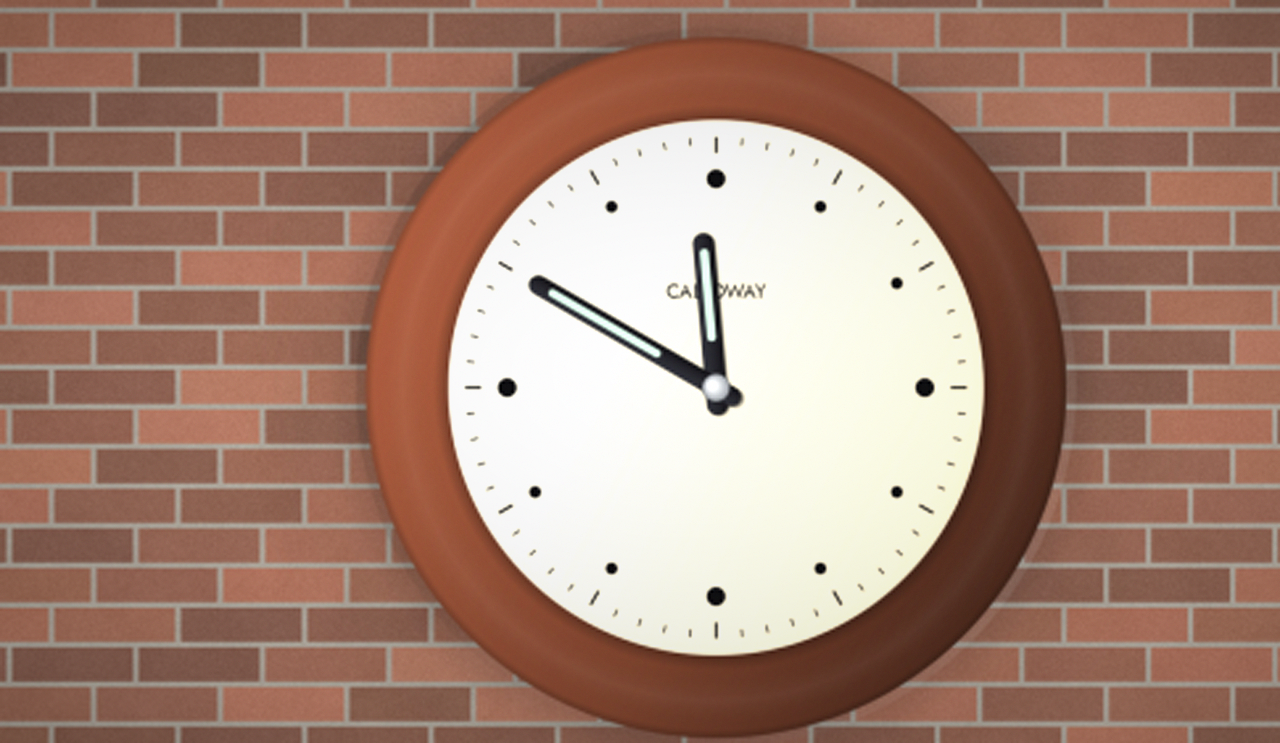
11 h 50 min
